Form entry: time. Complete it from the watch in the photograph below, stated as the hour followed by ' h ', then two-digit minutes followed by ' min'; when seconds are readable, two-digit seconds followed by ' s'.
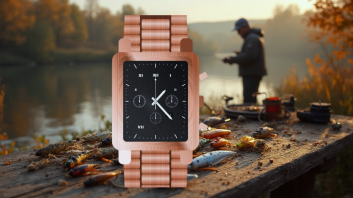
1 h 23 min
